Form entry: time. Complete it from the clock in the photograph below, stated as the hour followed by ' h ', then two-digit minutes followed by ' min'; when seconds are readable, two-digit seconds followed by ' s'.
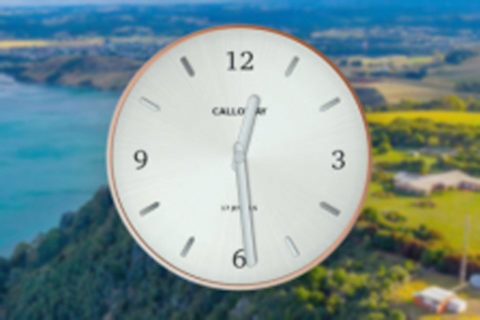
12 h 29 min
